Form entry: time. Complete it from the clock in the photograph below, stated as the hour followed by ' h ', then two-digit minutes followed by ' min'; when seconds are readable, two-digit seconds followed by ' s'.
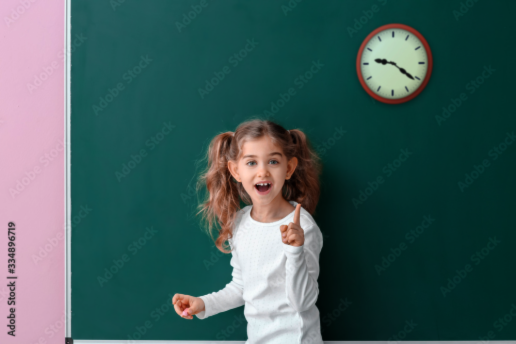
9 h 21 min
